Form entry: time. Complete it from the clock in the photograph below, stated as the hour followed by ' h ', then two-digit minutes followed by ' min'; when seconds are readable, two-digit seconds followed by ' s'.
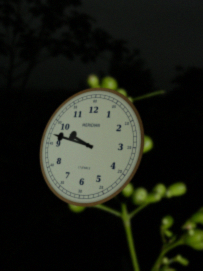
9 h 47 min
